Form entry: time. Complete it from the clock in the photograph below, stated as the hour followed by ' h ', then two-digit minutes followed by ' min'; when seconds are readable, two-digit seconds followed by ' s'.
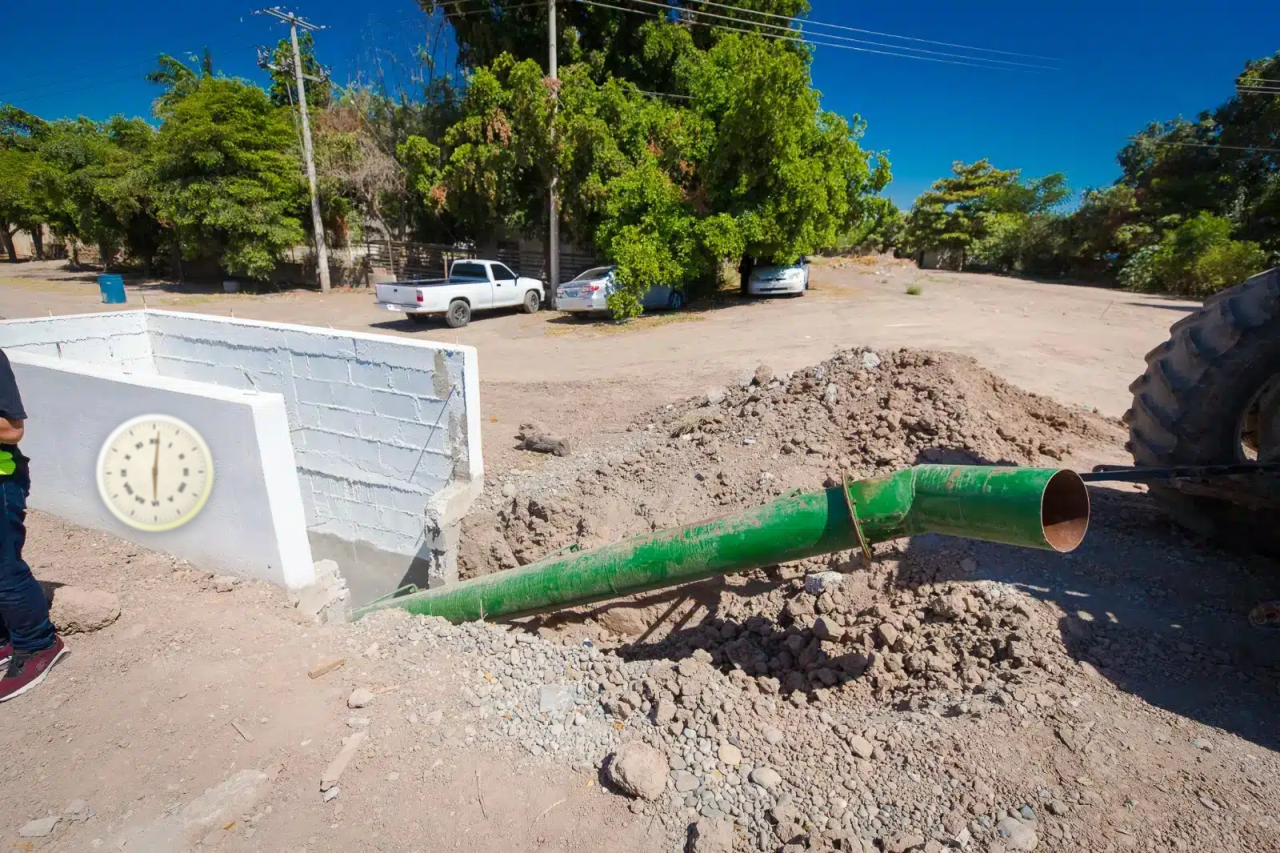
6 h 01 min
